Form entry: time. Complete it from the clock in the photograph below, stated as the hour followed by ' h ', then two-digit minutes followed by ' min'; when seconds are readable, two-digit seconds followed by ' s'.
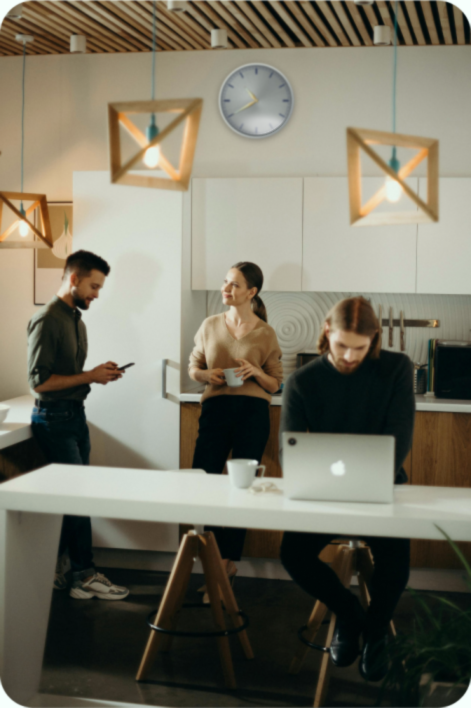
10 h 40 min
